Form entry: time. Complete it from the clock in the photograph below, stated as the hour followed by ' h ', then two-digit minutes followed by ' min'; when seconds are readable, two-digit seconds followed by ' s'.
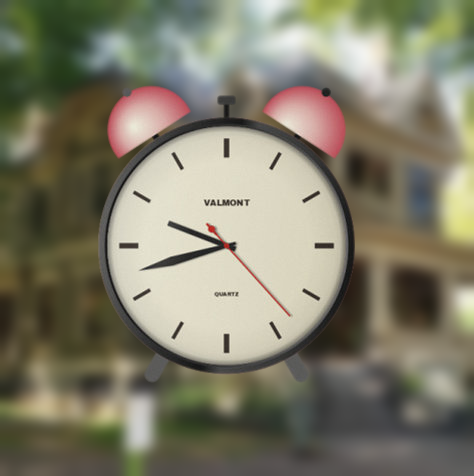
9 h 42 min 23 s
